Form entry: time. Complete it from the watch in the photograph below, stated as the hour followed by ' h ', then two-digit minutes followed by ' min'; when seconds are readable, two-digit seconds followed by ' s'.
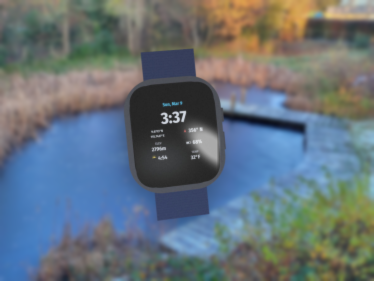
3 h 37 min
